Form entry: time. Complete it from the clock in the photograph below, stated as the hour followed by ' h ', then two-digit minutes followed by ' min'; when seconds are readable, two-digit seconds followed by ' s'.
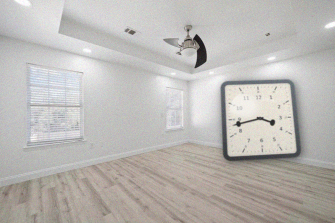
3 h 43 min
